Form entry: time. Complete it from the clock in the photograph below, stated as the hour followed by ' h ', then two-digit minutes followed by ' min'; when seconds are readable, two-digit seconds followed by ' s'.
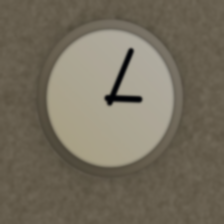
3 h 04 min
